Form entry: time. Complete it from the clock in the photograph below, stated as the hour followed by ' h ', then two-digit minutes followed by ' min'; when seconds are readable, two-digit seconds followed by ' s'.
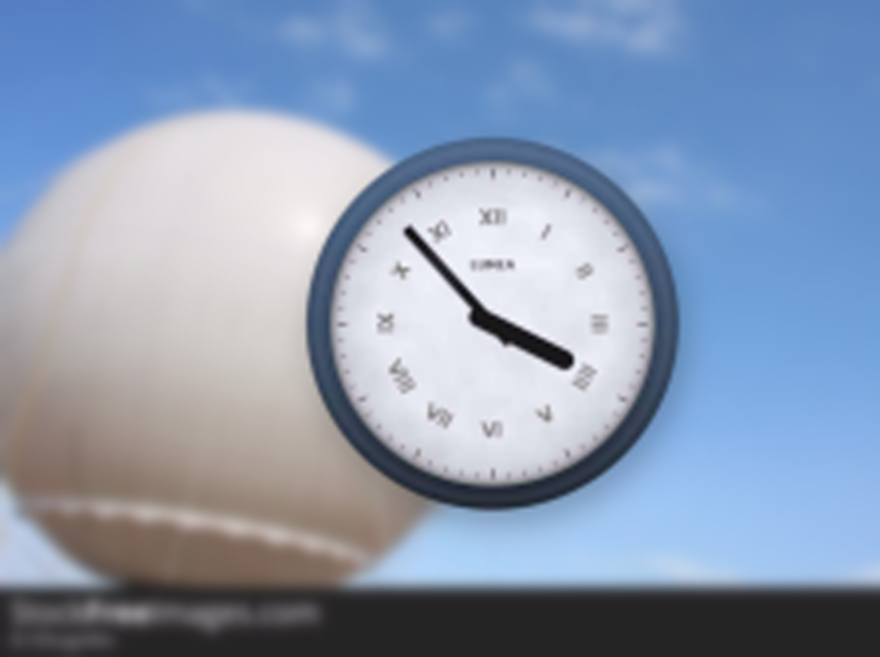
3 h 53 min
